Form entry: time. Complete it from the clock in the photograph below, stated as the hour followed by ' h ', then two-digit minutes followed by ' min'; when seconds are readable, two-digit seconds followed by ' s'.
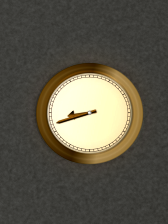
8 h 42 min
